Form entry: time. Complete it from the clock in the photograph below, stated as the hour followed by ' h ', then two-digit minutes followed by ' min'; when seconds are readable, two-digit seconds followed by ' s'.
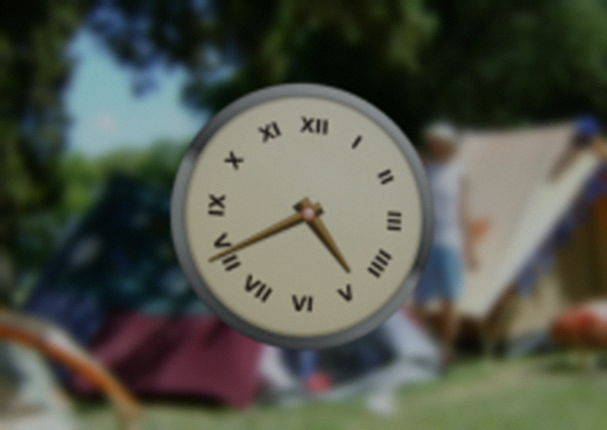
4 h 40 min
